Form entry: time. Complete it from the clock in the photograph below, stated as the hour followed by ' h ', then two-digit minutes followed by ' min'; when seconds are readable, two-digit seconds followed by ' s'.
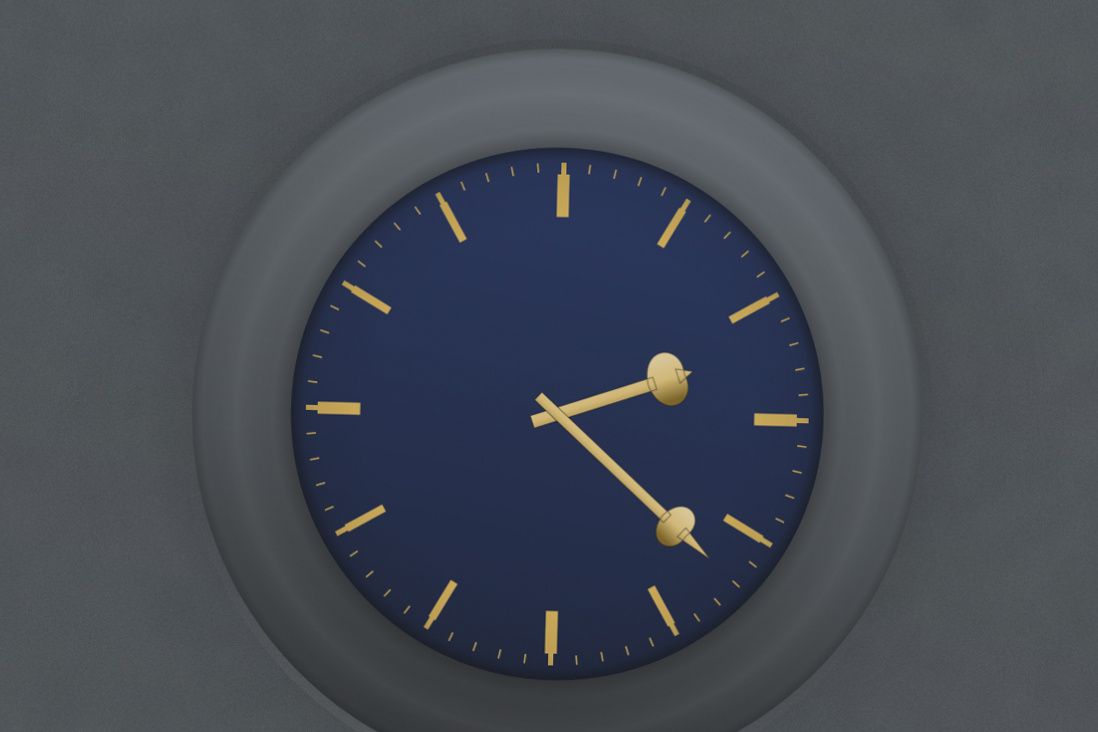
2 h 22 min
